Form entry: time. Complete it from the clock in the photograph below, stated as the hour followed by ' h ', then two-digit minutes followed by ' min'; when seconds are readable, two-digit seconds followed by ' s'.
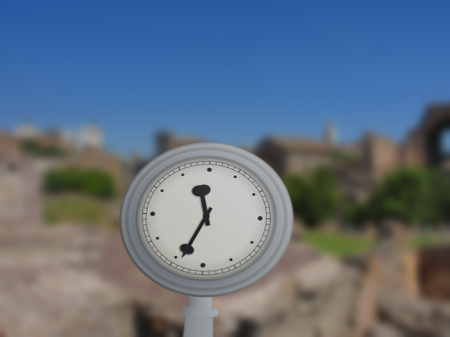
11 h 34 min
